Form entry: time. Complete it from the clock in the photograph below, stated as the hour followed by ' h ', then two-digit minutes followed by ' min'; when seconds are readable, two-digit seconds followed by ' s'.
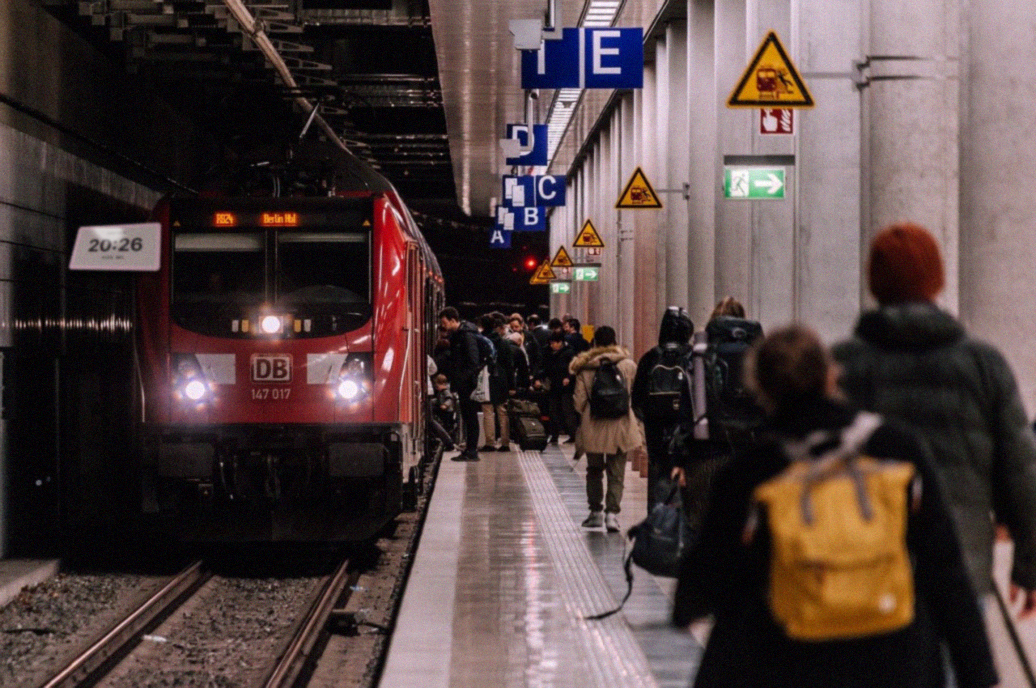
20 h 26 min
